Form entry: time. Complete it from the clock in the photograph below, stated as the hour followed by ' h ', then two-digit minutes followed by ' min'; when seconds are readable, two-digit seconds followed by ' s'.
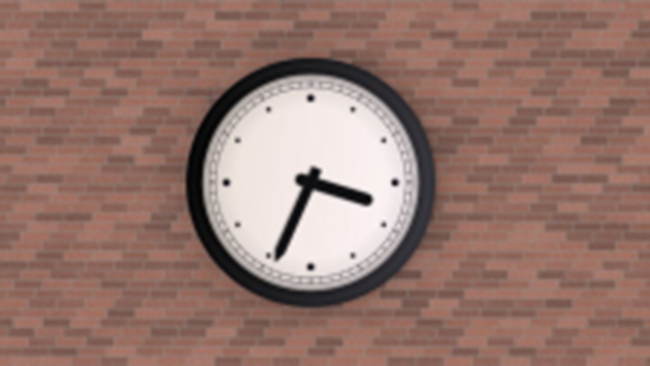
3 h 34 min
